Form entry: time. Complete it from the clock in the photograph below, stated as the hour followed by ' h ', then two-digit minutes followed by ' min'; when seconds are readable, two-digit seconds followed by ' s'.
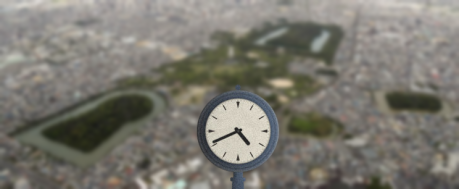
4 h 41 min
